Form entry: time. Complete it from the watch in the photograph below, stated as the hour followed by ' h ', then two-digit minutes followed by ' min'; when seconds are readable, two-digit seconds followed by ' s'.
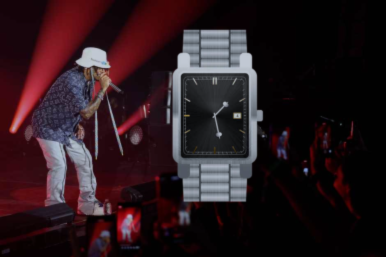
1 h 28 min
